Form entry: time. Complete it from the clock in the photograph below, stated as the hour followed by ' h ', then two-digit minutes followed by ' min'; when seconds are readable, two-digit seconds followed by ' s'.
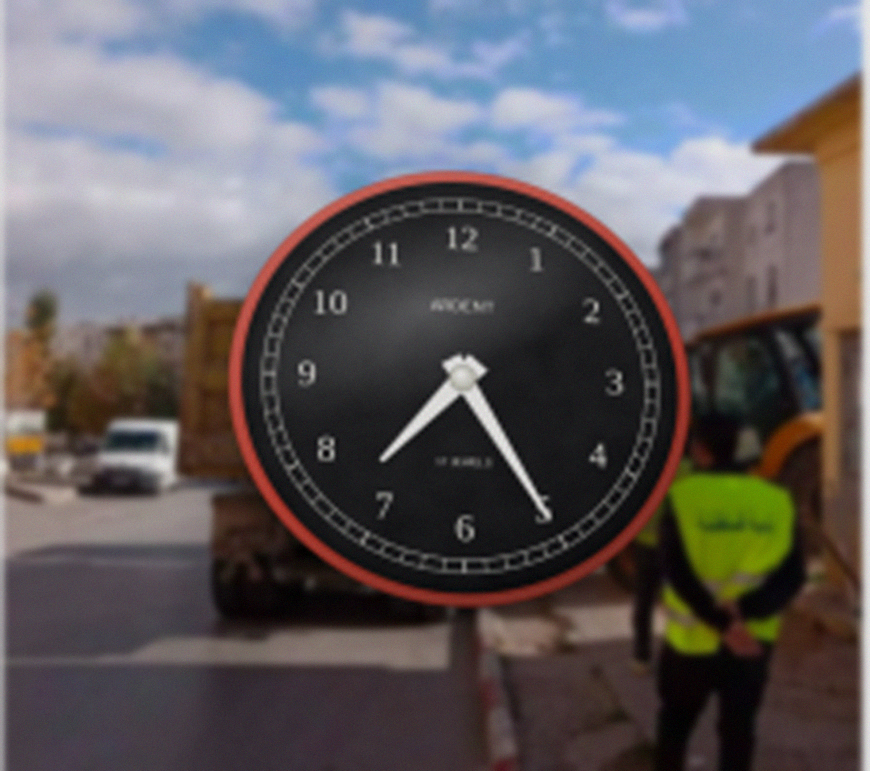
7 h 25 min
